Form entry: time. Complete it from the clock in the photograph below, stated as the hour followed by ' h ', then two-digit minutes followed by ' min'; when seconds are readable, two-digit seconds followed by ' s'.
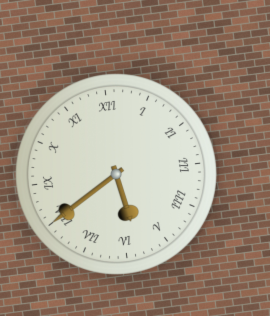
5 h 40 min
